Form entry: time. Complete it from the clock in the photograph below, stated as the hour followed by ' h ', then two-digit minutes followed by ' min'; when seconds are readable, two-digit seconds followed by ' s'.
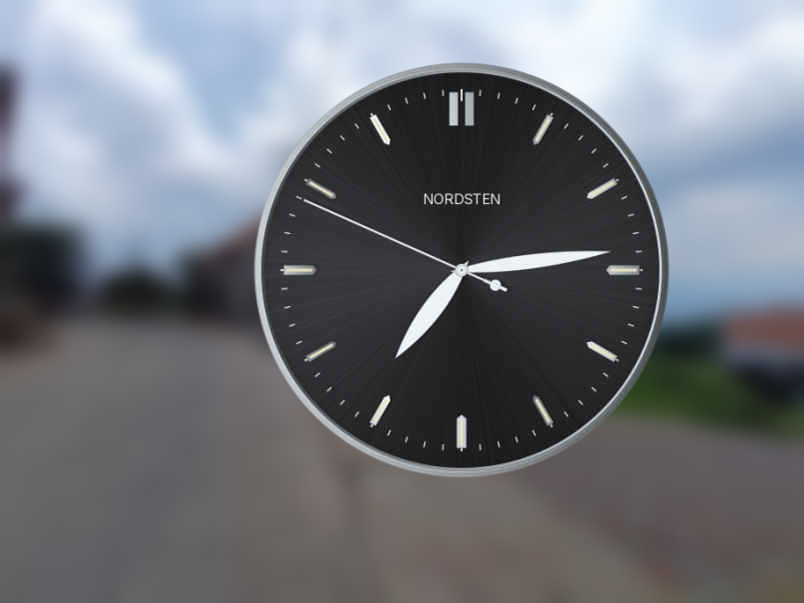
7 h 13 min 49 s
